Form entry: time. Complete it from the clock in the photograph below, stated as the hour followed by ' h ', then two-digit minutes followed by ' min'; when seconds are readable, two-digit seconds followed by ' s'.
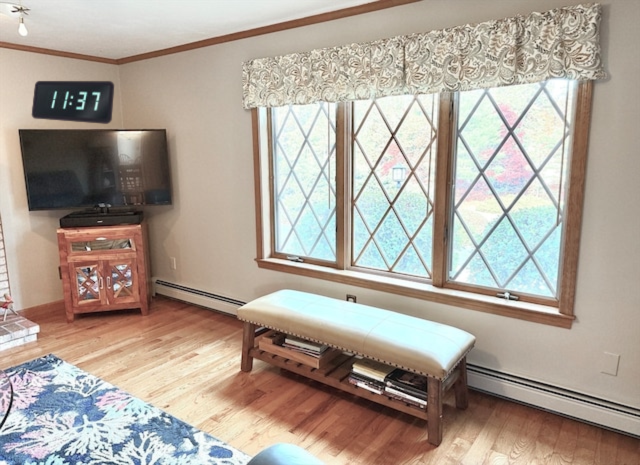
11 h 37 min
